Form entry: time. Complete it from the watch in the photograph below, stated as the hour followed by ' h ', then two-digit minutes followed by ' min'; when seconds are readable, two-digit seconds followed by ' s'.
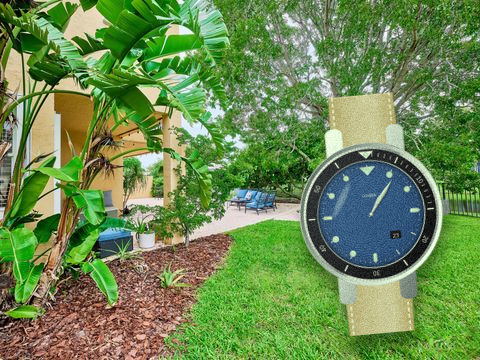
1 h 06 min
